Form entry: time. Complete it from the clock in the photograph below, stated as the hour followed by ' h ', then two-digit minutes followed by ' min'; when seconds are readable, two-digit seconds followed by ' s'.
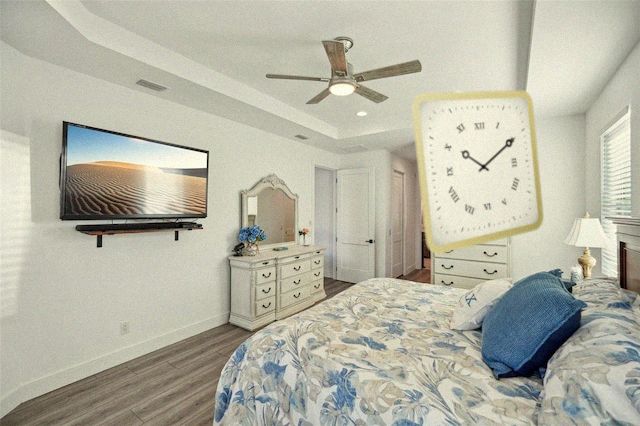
10 h 10 min
